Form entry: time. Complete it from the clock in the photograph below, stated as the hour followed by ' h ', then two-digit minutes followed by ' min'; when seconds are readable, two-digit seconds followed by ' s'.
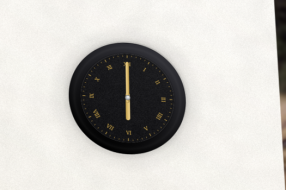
6 h 00 min
